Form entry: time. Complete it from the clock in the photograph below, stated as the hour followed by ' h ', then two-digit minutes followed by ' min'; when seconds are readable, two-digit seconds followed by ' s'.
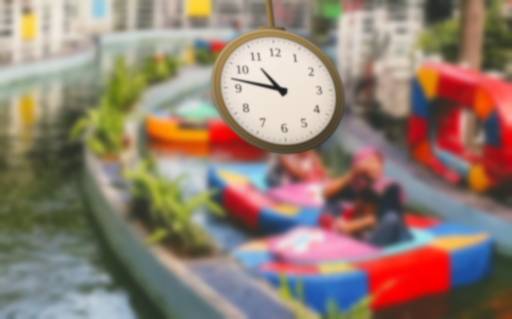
10 h 47 min
